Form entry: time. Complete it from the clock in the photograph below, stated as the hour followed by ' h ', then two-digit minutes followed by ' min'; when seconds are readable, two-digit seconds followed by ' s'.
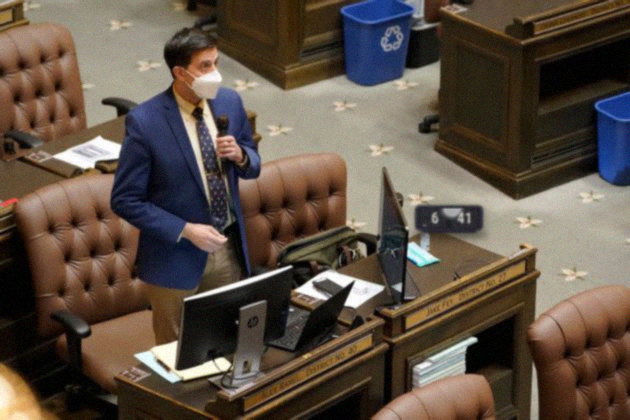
6 h 41 min
